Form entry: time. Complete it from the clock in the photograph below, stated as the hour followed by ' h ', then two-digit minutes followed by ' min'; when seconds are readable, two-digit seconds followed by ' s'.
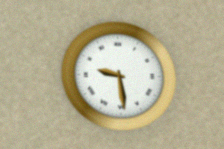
9 h 29 min
